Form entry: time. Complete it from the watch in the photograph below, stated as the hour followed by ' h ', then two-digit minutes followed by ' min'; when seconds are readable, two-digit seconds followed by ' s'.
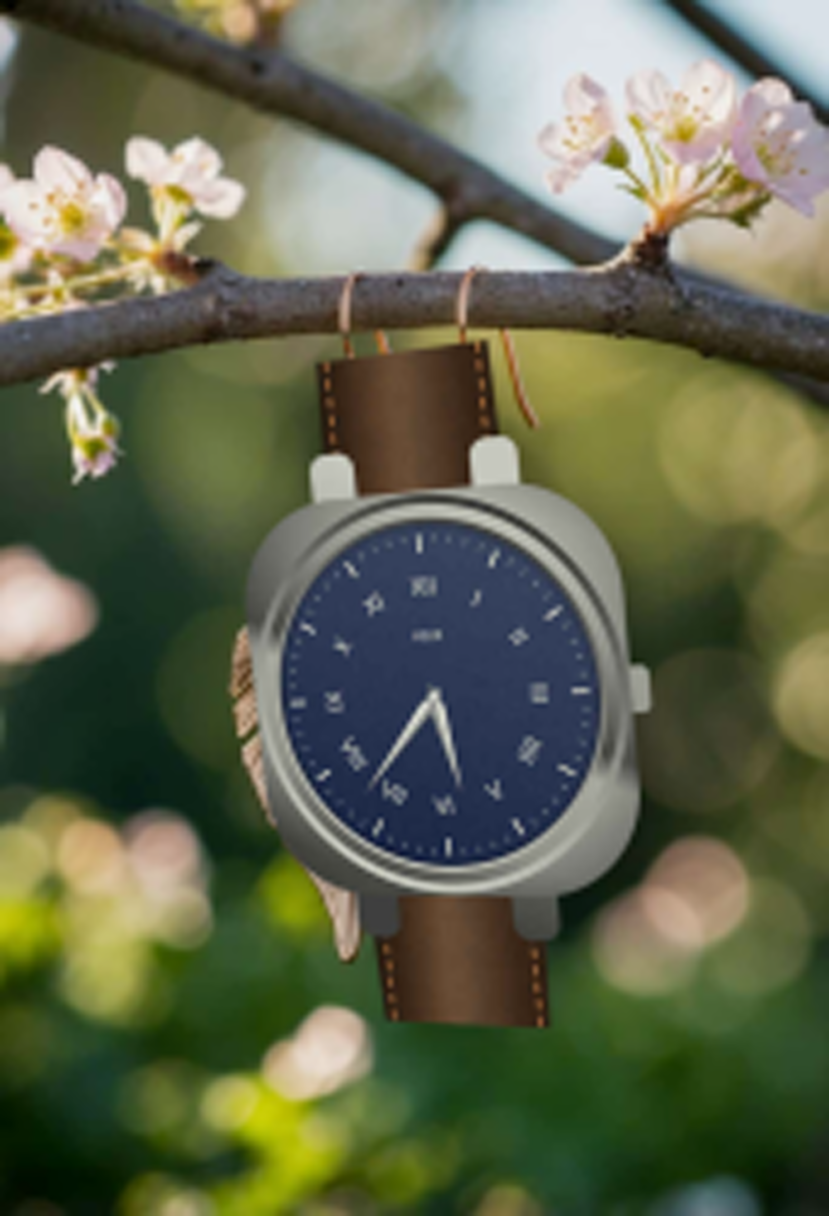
5 h 37 min
